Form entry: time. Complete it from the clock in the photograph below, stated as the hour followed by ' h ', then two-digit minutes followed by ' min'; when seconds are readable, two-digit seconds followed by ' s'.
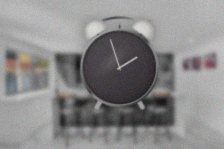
1 h 57 min
